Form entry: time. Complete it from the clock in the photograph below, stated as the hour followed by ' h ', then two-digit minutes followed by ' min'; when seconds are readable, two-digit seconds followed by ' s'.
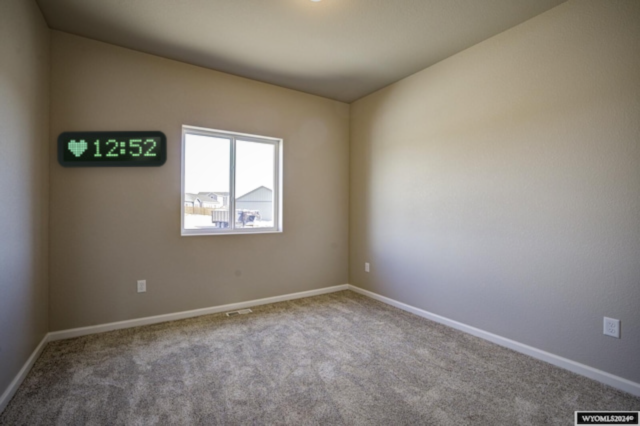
12 h 52 min
